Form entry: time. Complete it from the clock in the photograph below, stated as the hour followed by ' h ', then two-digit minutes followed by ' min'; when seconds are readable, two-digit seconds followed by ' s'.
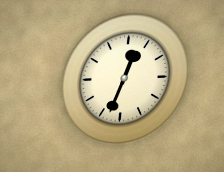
12 h 33 min
